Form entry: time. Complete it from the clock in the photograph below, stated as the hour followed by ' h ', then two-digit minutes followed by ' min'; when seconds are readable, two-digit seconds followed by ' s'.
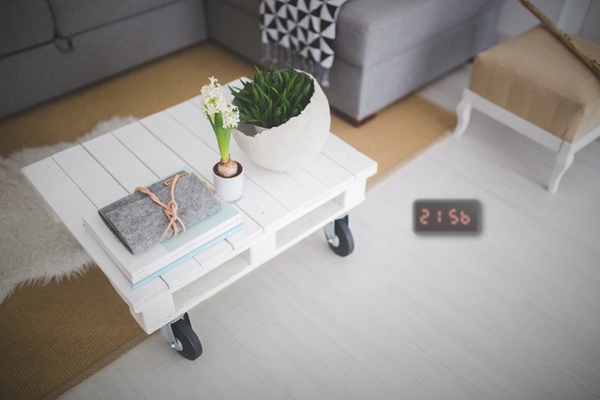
21 h 56 min
